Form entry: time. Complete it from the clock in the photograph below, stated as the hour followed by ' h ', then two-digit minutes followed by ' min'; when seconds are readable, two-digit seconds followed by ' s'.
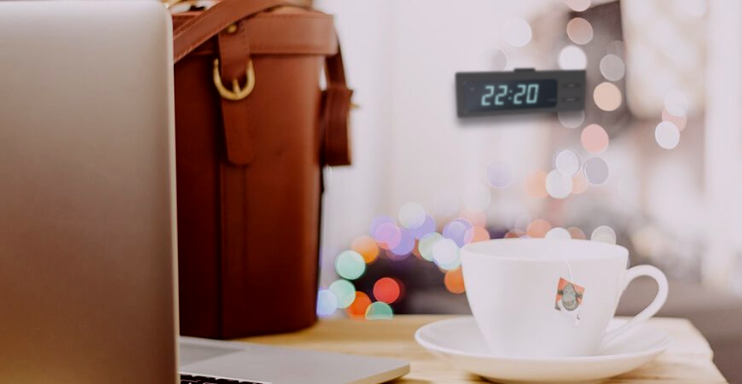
22 h 20 min
